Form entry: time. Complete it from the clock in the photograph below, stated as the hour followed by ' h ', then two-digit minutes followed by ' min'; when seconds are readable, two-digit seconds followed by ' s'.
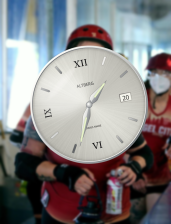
1 h 34 min
